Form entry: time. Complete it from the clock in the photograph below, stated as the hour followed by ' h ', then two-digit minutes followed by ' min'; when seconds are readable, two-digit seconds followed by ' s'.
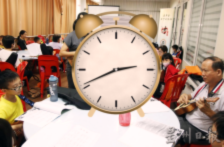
2 h 41 min
